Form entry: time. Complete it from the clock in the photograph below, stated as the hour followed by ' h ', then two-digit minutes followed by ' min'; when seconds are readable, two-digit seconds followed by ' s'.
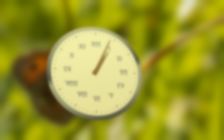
1 h 04 min
